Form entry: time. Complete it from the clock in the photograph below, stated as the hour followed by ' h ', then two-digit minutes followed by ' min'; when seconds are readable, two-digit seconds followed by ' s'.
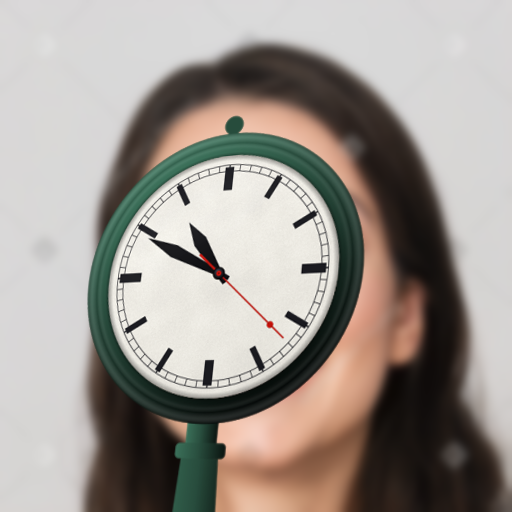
10 h 49 min 22 s
